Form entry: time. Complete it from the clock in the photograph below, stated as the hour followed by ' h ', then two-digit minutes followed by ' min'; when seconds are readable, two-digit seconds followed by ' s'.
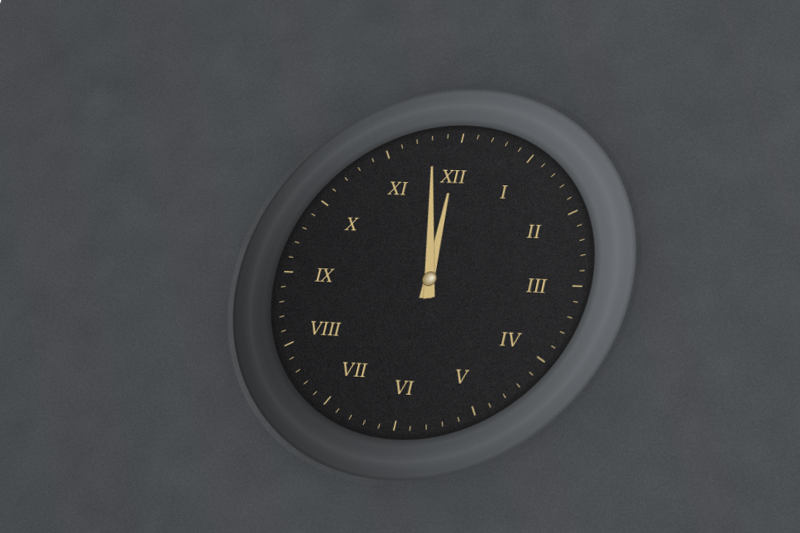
11 h 58 min
